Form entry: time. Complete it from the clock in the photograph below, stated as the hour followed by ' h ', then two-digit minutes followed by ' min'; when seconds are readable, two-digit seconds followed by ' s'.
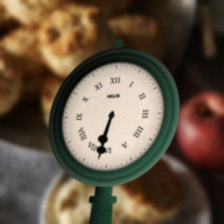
6 h 32 min
